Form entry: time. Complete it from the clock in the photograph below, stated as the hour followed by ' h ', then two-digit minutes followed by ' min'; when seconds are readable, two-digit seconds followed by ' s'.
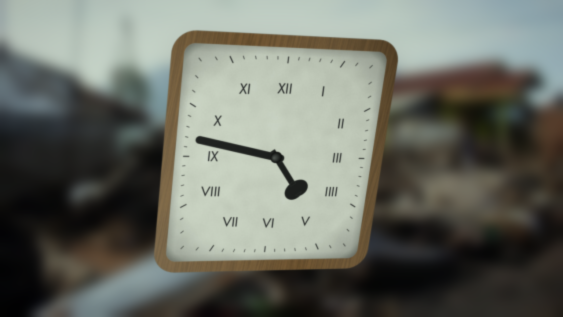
4 h 47 min
